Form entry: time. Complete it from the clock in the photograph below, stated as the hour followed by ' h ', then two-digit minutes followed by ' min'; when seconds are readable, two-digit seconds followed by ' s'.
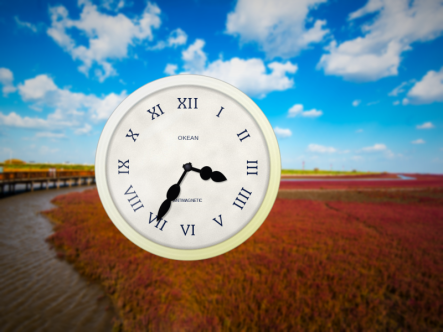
3 h 35 min
